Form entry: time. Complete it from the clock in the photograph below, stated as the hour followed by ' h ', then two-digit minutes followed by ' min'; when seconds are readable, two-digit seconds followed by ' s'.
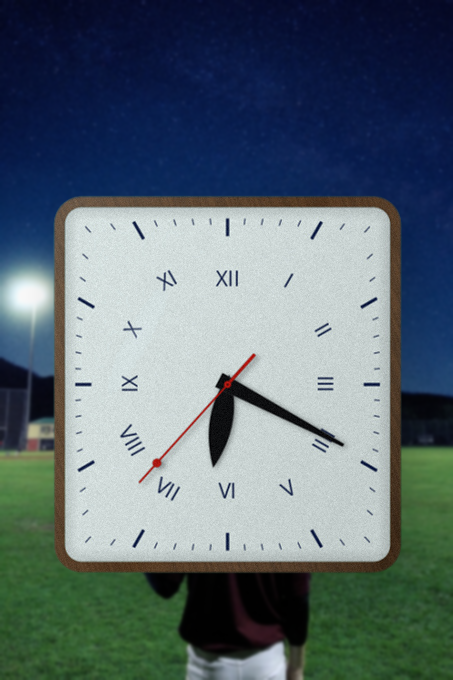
6 h 19 min 37 s
